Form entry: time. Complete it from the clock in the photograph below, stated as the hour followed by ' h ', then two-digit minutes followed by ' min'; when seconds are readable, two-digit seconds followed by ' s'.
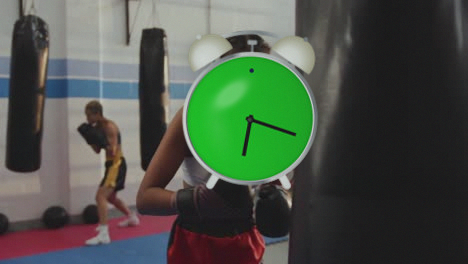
6 h 18 min
